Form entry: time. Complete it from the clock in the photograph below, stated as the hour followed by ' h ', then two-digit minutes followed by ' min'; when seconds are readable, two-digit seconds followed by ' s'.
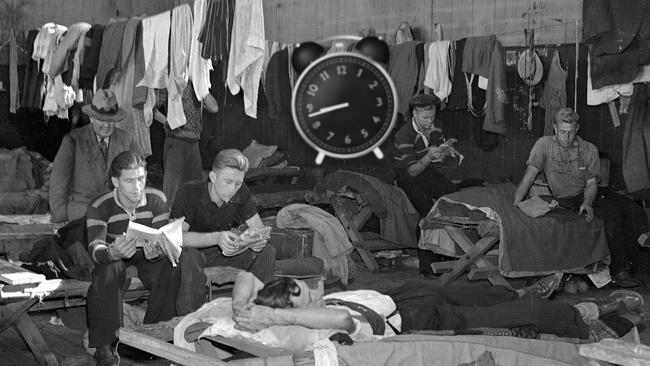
8 h 43 min
